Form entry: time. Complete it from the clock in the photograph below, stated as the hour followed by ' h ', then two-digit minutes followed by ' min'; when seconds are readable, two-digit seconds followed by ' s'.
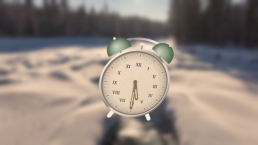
5 h 30 min
